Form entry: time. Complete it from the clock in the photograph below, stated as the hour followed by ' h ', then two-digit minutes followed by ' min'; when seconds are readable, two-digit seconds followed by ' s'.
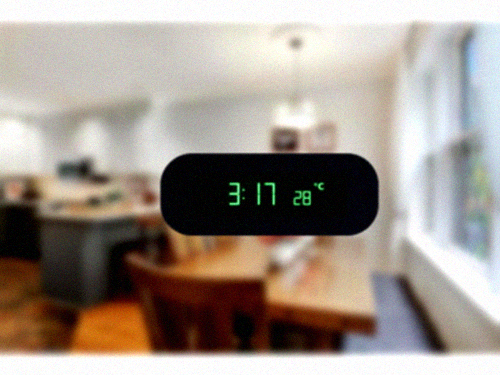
3 h 17 min
